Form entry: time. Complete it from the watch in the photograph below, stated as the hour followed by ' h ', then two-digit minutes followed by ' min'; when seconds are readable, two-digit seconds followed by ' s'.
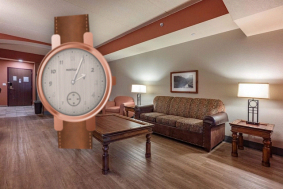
2 h 04 min
